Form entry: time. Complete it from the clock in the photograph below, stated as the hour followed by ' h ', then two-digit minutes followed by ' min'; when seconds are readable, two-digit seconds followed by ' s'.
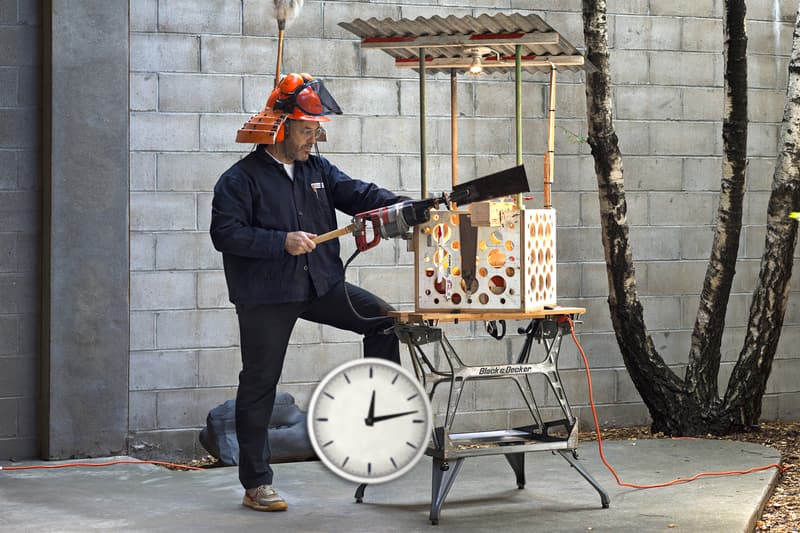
12 h 13 min
